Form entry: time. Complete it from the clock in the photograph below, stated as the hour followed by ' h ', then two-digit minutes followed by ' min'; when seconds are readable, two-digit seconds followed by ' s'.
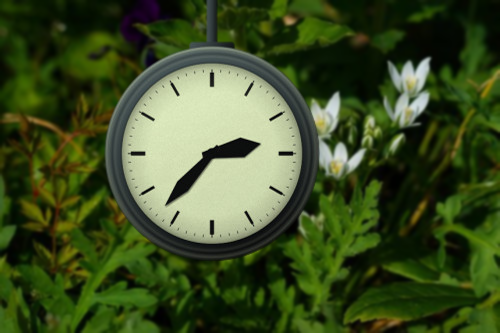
2 h 37 min
